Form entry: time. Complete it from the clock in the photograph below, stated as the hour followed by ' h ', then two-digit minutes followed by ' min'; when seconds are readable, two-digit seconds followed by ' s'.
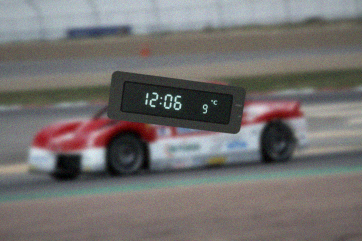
12 h 06 min
